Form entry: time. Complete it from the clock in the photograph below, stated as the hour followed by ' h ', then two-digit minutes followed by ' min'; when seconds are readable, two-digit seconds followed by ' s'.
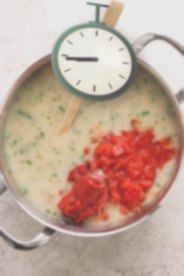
8 h 44 min
